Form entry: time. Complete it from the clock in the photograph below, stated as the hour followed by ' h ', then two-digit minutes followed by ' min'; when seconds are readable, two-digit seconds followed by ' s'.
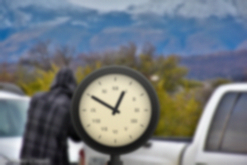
12 h 50 min
